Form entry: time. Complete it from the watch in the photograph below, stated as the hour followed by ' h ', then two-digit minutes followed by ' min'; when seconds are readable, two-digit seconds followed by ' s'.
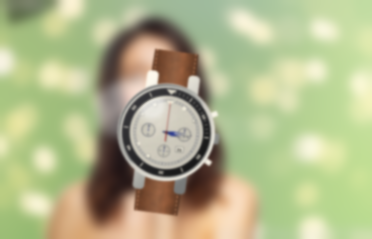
3 h 15 min
